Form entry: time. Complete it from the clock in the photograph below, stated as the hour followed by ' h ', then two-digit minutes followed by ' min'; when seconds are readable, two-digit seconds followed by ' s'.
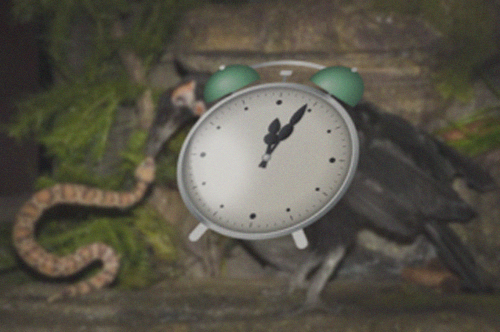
12 h 04 min
